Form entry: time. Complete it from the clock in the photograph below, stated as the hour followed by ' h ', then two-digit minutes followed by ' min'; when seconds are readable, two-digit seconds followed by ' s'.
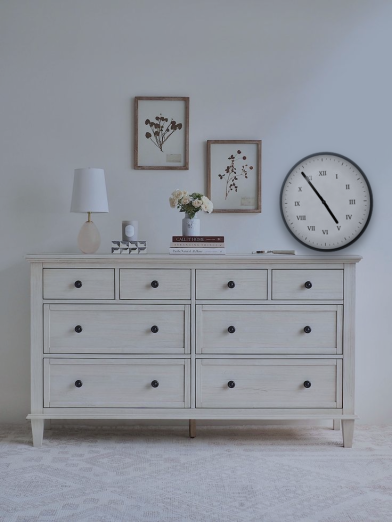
4 h 54 min
